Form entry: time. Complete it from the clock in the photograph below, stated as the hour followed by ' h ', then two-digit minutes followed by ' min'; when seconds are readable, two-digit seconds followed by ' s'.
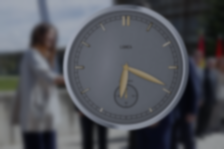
6 h 19 min
